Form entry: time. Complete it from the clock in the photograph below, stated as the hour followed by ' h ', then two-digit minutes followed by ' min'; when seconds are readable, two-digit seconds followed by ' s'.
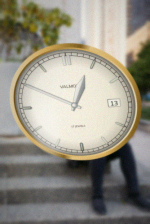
12 h 50 min
